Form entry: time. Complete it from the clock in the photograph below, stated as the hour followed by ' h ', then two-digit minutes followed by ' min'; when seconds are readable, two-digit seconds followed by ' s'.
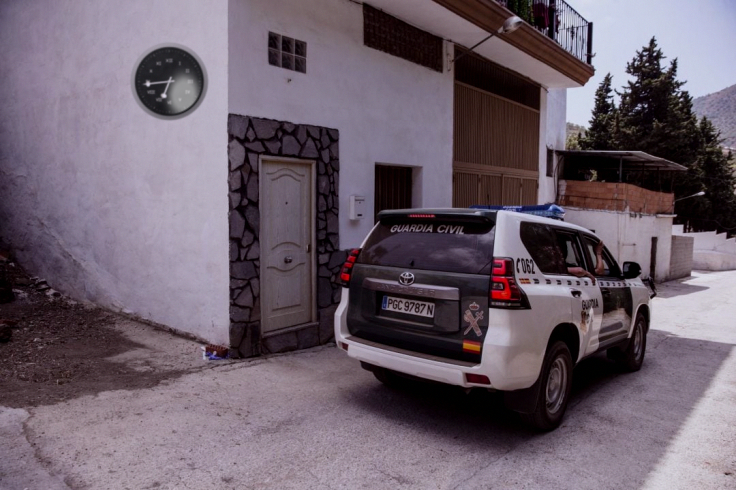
6 h 44 min
